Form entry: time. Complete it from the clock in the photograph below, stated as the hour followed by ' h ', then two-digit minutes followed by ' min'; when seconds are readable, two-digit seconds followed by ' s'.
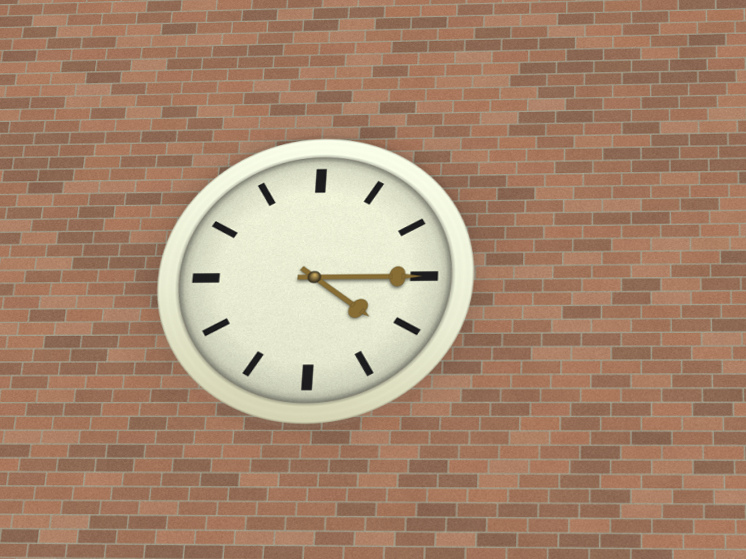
4 h 15 min
